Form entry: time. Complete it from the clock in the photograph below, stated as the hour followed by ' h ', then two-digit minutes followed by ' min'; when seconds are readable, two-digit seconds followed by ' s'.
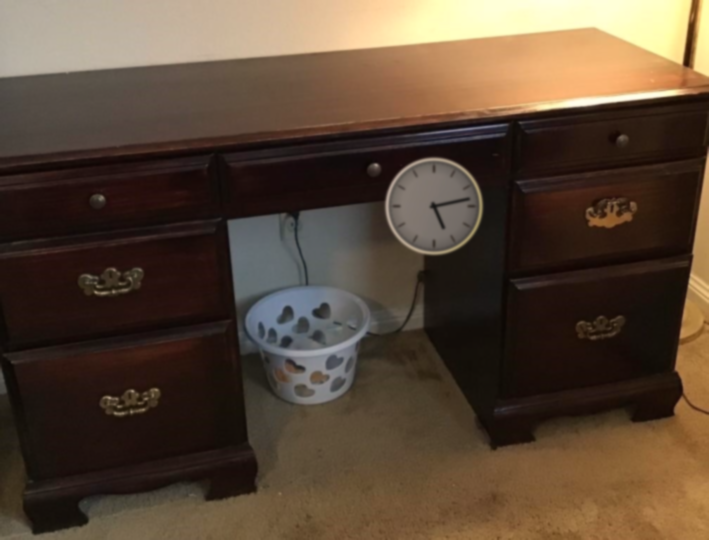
5 h 13 min
